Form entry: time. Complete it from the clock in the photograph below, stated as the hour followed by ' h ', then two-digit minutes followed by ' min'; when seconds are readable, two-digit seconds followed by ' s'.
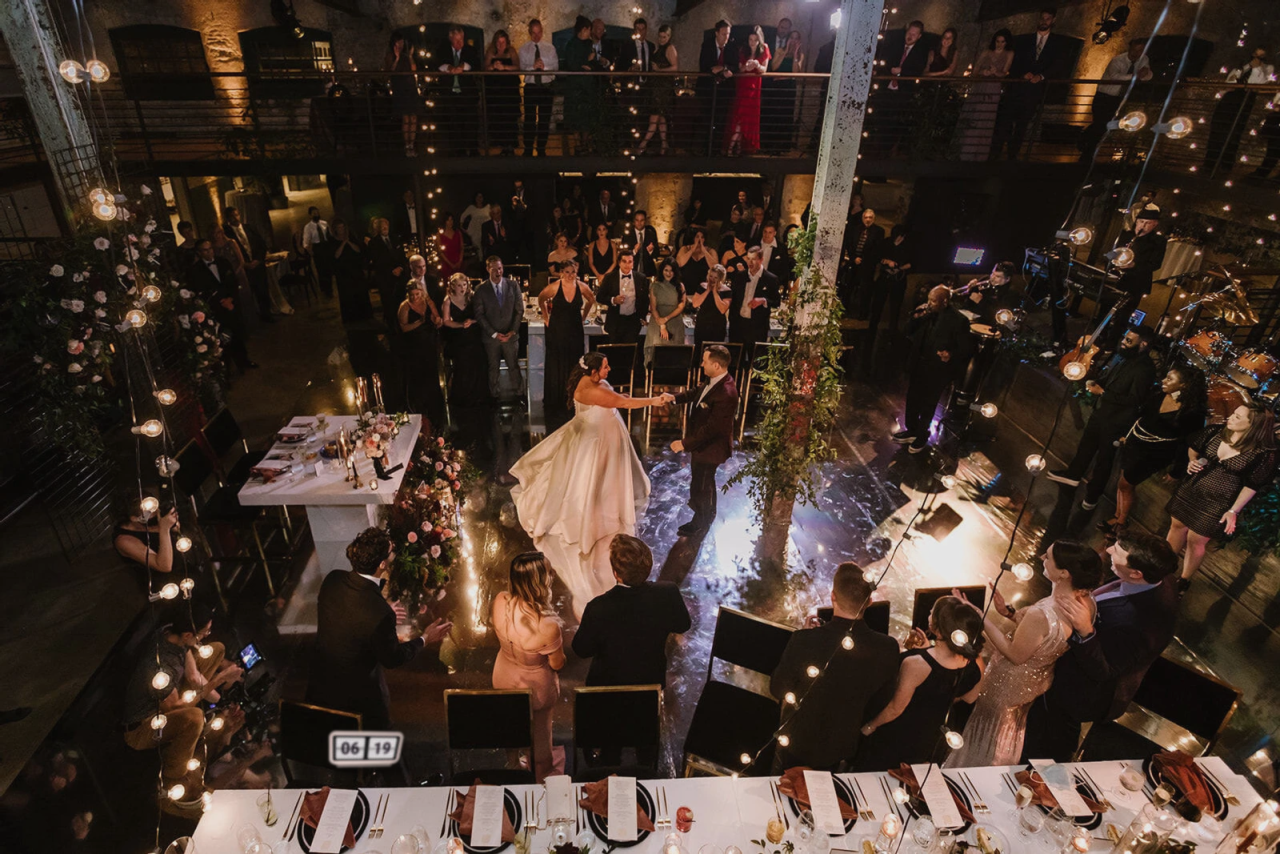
6 h 19 min
